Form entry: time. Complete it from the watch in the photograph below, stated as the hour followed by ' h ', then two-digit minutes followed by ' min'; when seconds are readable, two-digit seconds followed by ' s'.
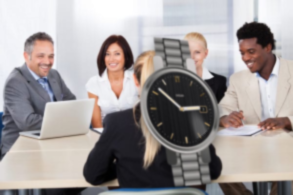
2 h 52 min
